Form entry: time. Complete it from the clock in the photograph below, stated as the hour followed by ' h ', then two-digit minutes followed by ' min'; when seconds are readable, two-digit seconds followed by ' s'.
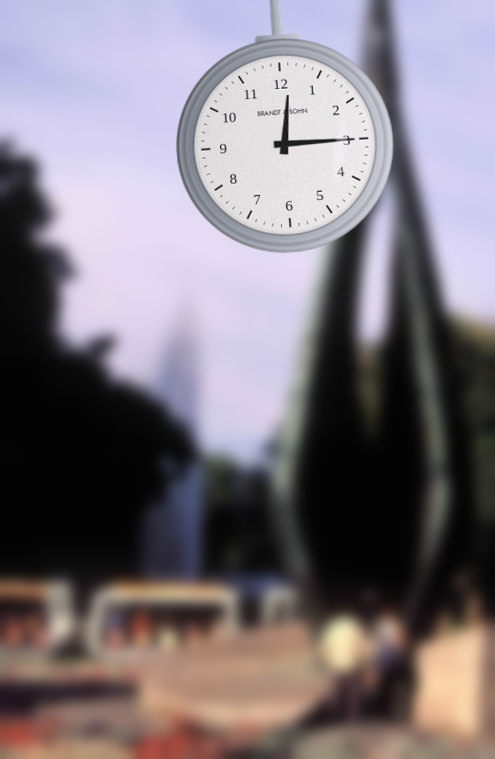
12 h 15 min
